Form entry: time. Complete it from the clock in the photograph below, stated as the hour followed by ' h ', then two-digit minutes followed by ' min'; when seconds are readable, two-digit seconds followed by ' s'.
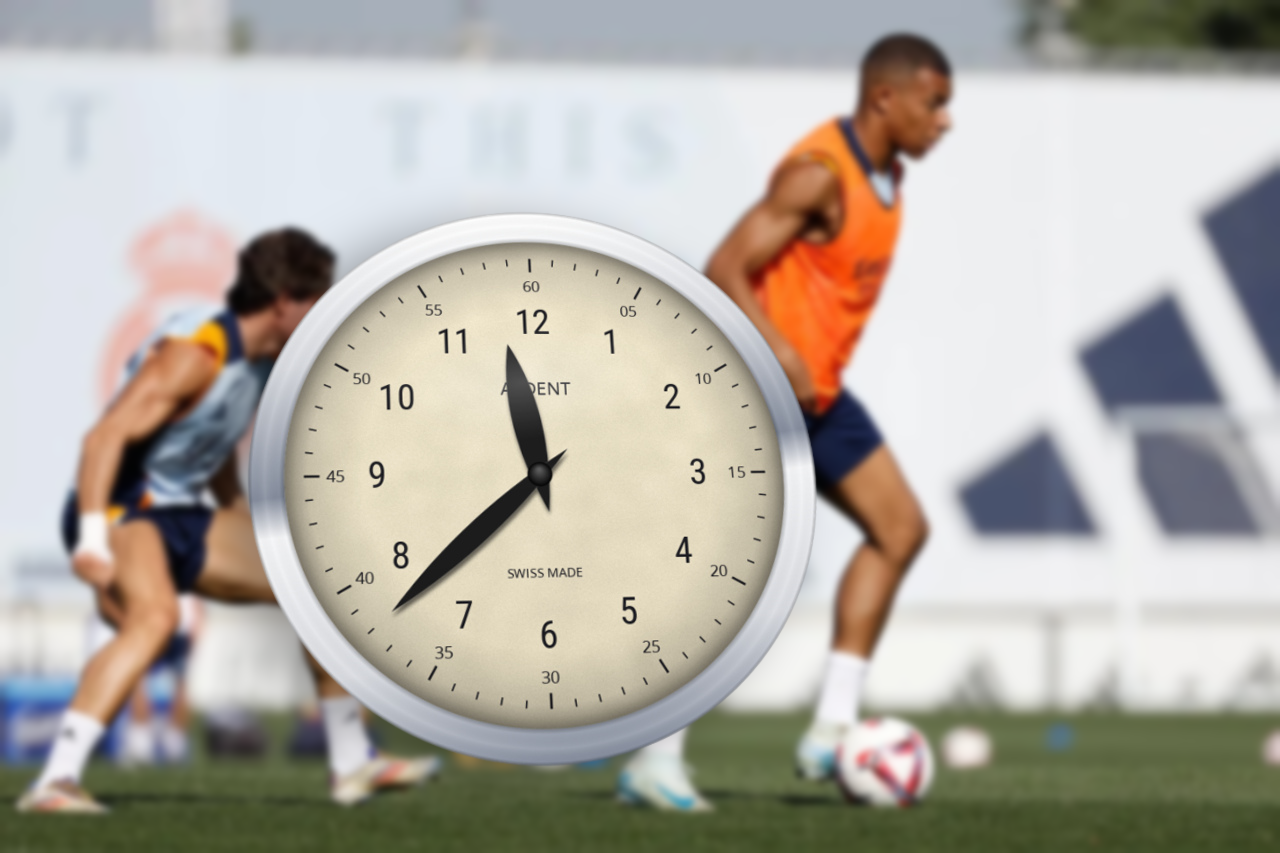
11 h 38 min
